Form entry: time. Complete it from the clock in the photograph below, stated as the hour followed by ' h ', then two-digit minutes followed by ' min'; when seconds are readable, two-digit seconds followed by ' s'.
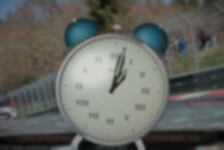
1 h 02 min
